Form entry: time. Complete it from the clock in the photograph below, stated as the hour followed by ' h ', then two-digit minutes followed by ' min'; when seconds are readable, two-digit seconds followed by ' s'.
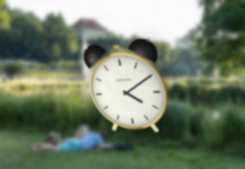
4 h 10 min
